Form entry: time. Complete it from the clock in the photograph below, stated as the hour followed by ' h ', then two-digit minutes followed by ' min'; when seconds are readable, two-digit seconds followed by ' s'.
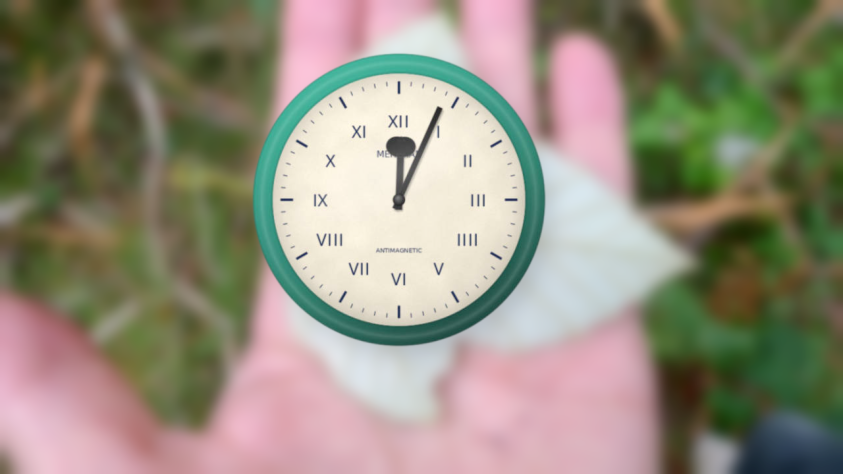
12 h 04 min
